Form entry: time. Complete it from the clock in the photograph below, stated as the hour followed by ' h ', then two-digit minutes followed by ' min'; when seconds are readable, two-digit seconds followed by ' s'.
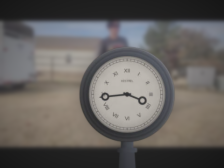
3 h 44 min
